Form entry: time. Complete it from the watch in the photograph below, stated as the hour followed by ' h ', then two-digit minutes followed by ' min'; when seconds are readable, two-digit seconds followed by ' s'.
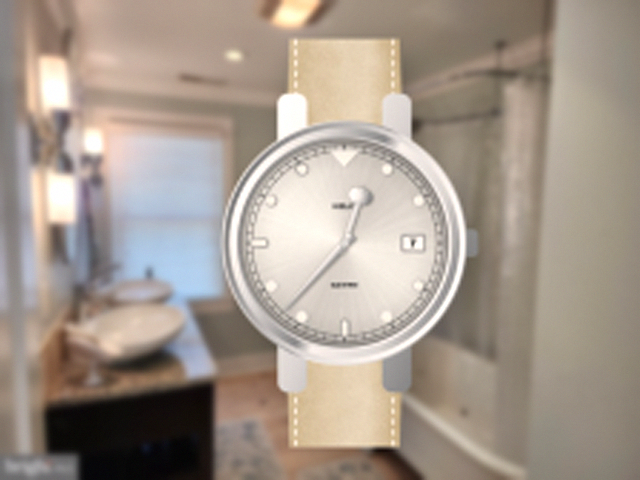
12 h 37 min
